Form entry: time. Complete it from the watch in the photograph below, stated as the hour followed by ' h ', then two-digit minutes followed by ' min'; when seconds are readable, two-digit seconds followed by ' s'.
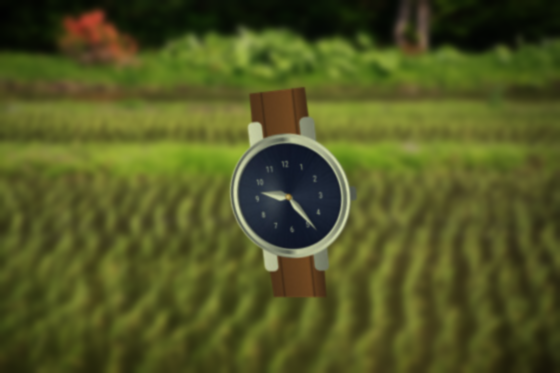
9 h 24 min
